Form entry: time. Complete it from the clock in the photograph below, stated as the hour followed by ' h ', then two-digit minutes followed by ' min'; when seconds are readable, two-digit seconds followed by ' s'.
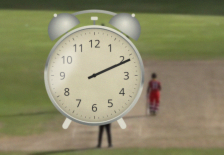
2 h 11 min
